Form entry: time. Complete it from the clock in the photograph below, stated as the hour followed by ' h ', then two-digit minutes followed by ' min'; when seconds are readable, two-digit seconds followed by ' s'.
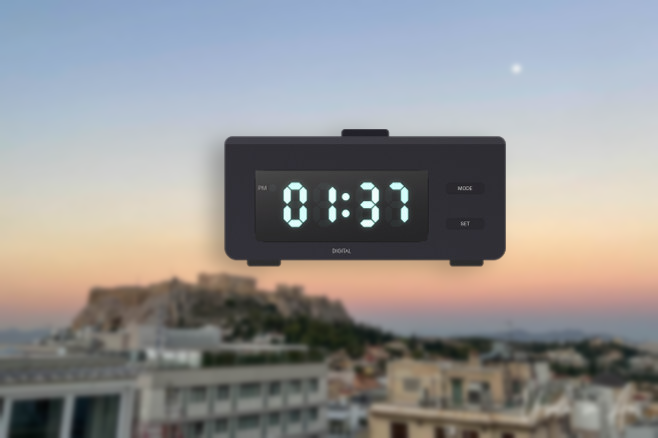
1 h 37 min
